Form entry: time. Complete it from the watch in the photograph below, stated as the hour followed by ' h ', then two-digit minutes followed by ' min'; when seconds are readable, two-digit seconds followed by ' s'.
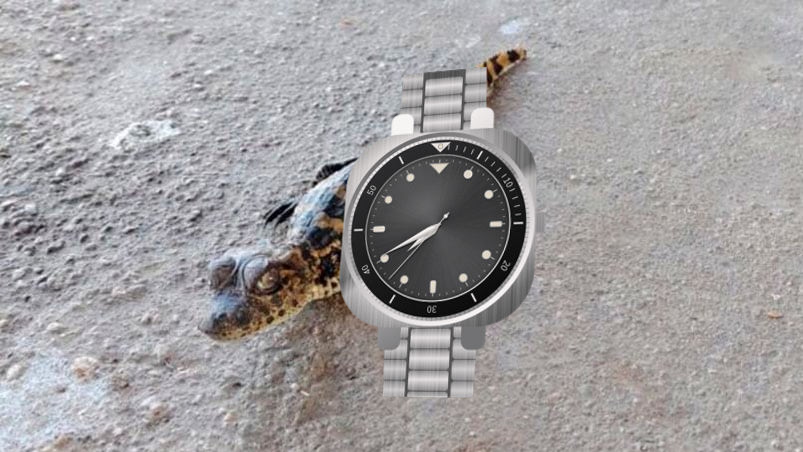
7 h 40 min 37 s
